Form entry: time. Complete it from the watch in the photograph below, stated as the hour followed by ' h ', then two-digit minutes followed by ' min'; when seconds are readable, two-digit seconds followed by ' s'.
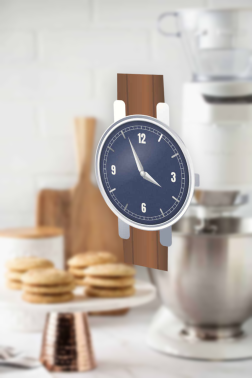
3 h 56 min
